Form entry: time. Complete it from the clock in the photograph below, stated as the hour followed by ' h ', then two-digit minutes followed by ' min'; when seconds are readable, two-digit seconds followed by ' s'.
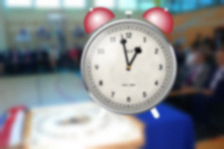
12 h 58 min
